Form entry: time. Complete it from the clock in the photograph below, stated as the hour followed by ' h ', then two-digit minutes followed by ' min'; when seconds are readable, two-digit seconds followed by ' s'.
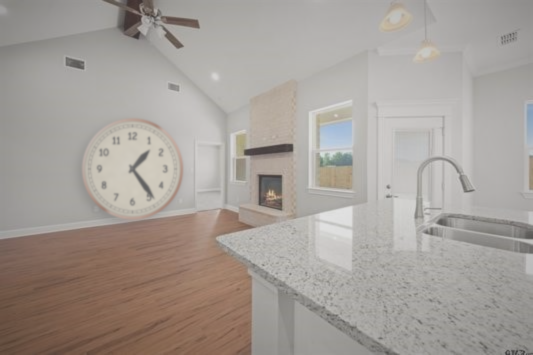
1 h 24 min
